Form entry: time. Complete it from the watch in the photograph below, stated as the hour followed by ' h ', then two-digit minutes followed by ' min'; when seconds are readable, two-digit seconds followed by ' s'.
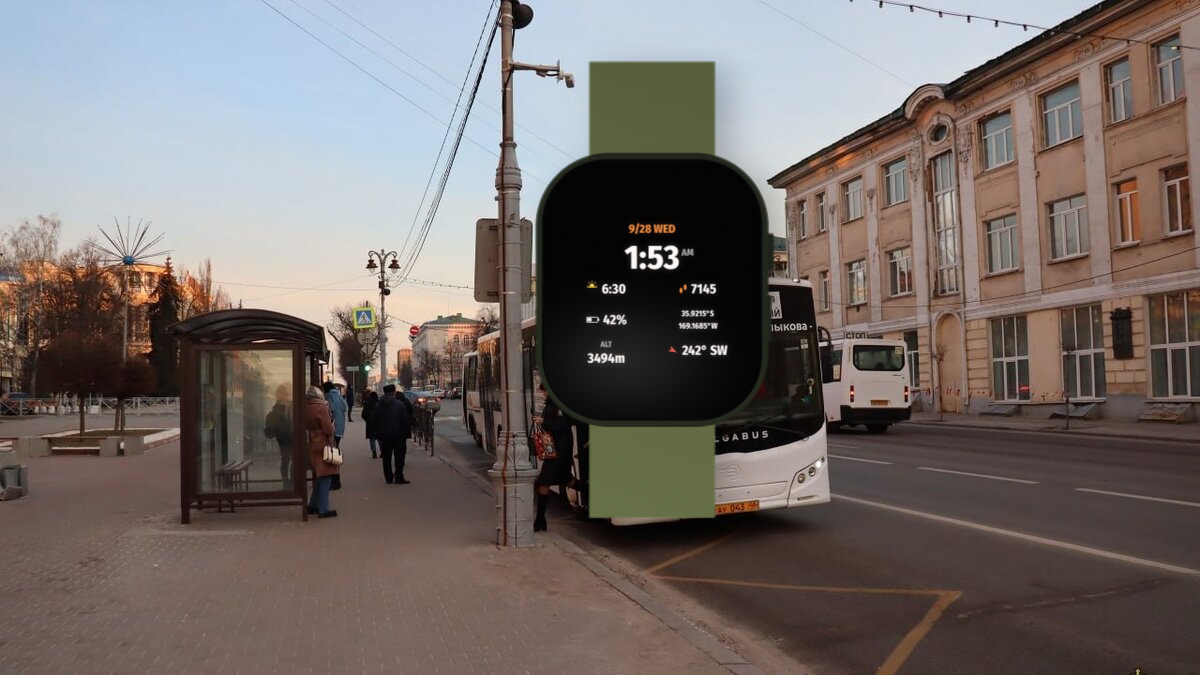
1 h 53 min
